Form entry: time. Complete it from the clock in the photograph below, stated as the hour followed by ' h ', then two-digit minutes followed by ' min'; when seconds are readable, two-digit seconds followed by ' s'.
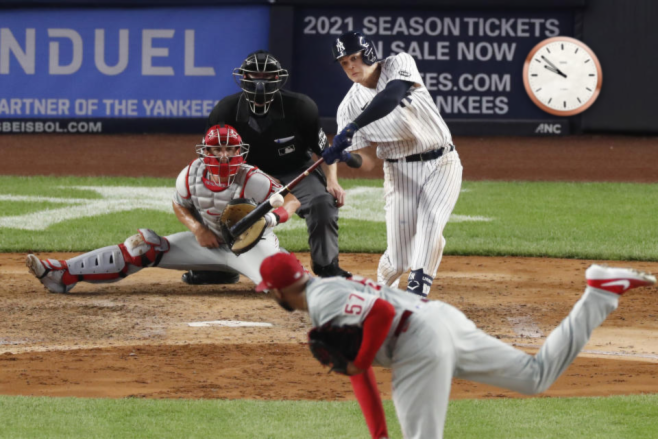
9 h 52 min
